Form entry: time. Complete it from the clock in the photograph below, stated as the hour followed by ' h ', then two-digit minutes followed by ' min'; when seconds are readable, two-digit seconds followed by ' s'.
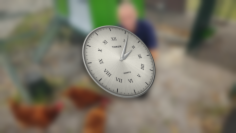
2 h 06 min
